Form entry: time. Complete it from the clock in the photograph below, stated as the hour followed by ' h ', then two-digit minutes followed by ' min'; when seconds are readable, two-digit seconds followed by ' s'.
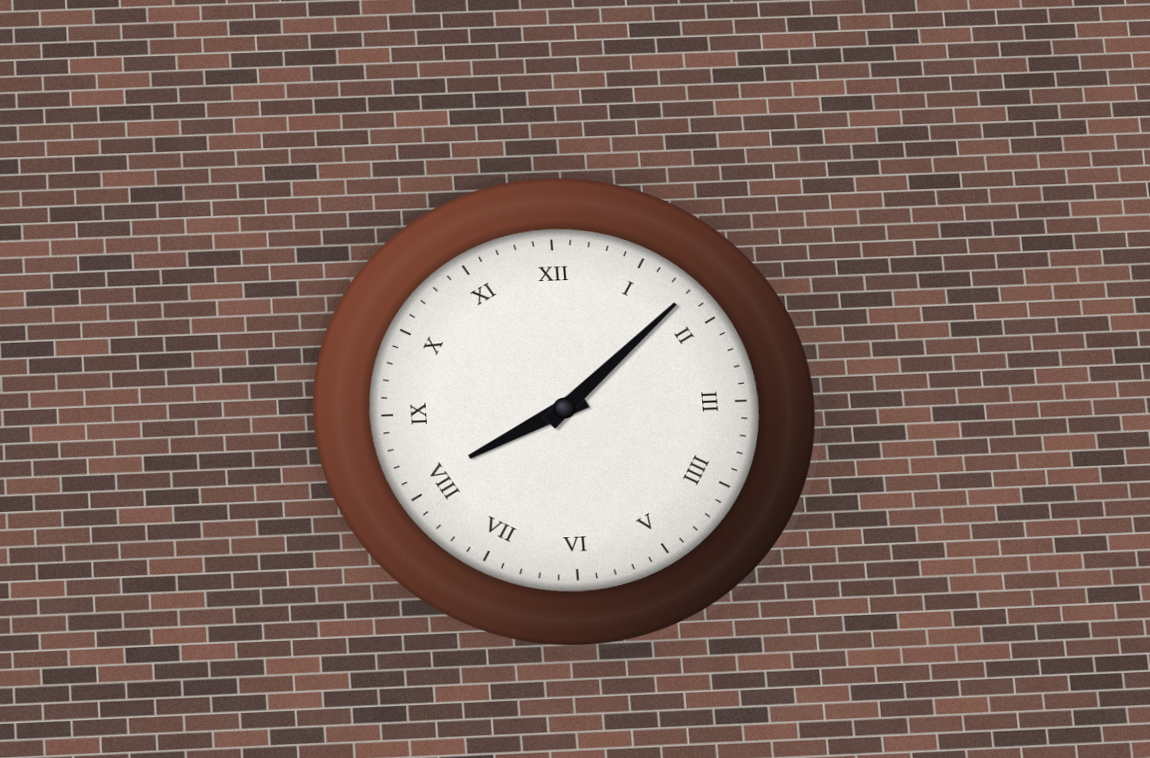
8 h 08 min
